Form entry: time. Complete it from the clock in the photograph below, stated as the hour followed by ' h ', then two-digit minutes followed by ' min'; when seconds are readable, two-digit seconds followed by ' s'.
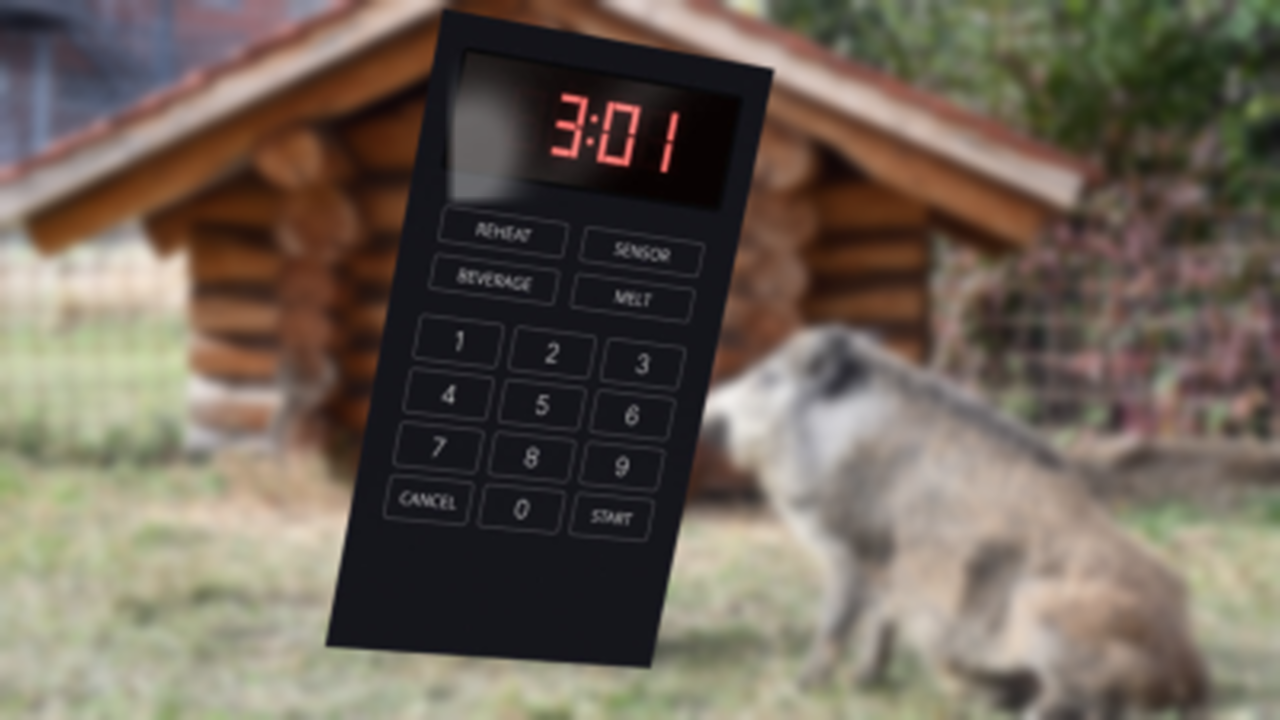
3 h 01 min
